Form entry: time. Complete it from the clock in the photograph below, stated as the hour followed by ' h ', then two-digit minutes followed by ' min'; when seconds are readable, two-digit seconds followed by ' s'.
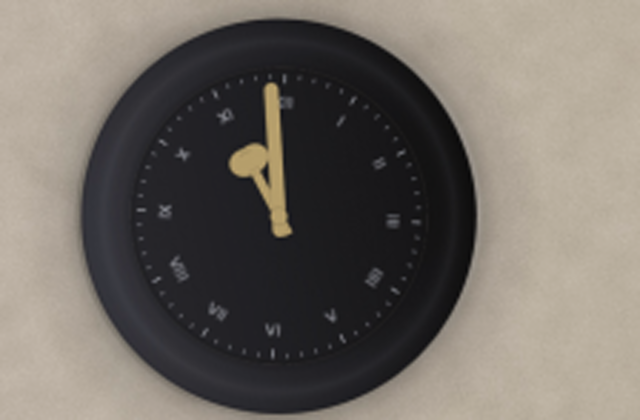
10 h 59 min
